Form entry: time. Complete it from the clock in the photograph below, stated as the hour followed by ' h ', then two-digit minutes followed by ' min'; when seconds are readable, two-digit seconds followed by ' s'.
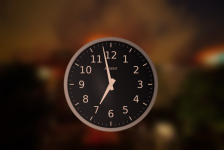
6 h 58 min
